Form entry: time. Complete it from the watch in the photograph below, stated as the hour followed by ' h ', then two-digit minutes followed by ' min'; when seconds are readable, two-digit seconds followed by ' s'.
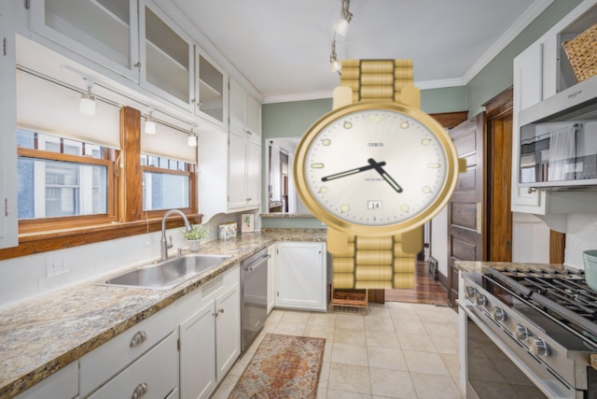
4 h 42 min
